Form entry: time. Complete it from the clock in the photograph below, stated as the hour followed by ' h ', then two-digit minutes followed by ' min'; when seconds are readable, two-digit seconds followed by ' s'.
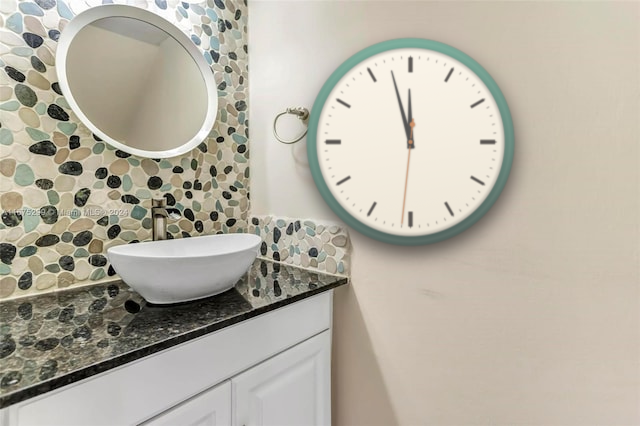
11 h 57 min 31 s
